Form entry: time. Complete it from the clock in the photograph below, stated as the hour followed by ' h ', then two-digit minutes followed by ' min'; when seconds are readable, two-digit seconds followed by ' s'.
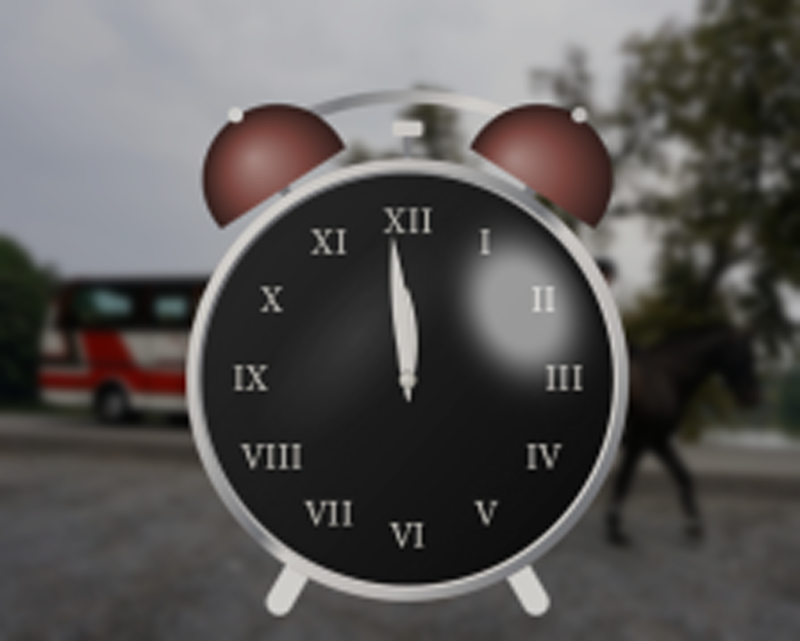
11 h 59 min
